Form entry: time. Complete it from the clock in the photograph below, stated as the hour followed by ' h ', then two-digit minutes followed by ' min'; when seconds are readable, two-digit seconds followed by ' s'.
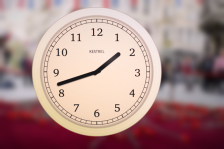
1 h 42 min
